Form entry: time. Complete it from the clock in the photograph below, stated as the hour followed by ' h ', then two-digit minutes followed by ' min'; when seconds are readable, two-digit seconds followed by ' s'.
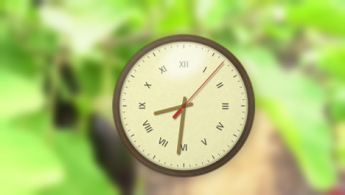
8 h 31 min 07 s
